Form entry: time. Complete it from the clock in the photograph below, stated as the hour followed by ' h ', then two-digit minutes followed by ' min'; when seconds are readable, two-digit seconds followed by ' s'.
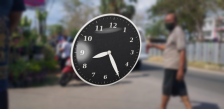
8 h 25 min
